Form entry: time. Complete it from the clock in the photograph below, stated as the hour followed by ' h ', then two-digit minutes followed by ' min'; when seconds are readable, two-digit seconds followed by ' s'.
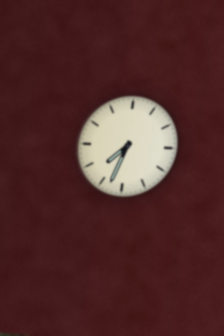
7 h 33 min
